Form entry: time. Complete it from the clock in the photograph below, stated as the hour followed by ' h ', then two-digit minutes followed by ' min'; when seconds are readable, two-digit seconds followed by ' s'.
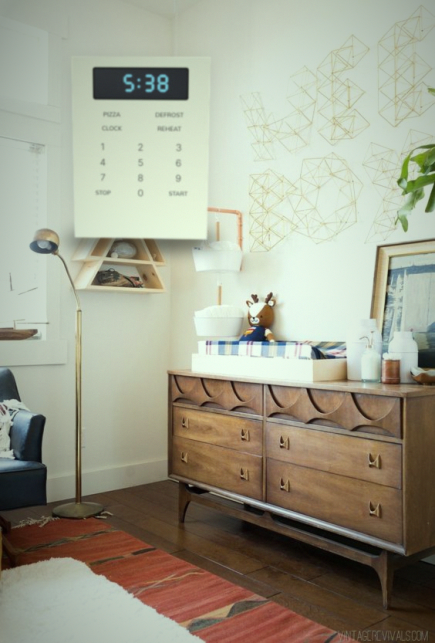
5 h 38 min
